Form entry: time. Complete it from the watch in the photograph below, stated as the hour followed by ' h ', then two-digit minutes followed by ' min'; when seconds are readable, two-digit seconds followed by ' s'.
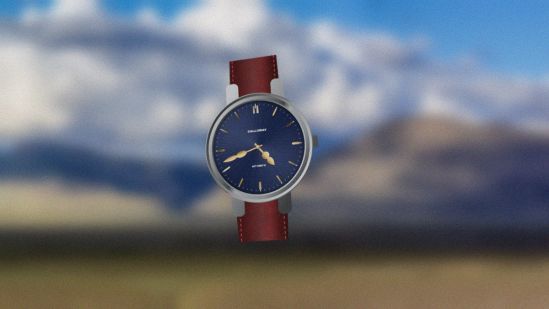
4 h 42 min
